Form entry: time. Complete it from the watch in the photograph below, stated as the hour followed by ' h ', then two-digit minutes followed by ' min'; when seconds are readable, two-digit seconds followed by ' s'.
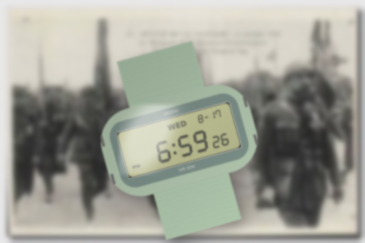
6 h 59 min 26 s
